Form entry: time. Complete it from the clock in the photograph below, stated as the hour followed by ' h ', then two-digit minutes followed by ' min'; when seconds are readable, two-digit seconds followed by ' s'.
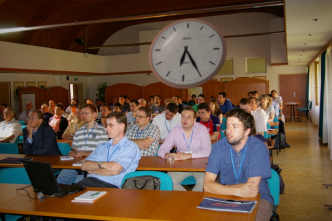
6 h 25 min
